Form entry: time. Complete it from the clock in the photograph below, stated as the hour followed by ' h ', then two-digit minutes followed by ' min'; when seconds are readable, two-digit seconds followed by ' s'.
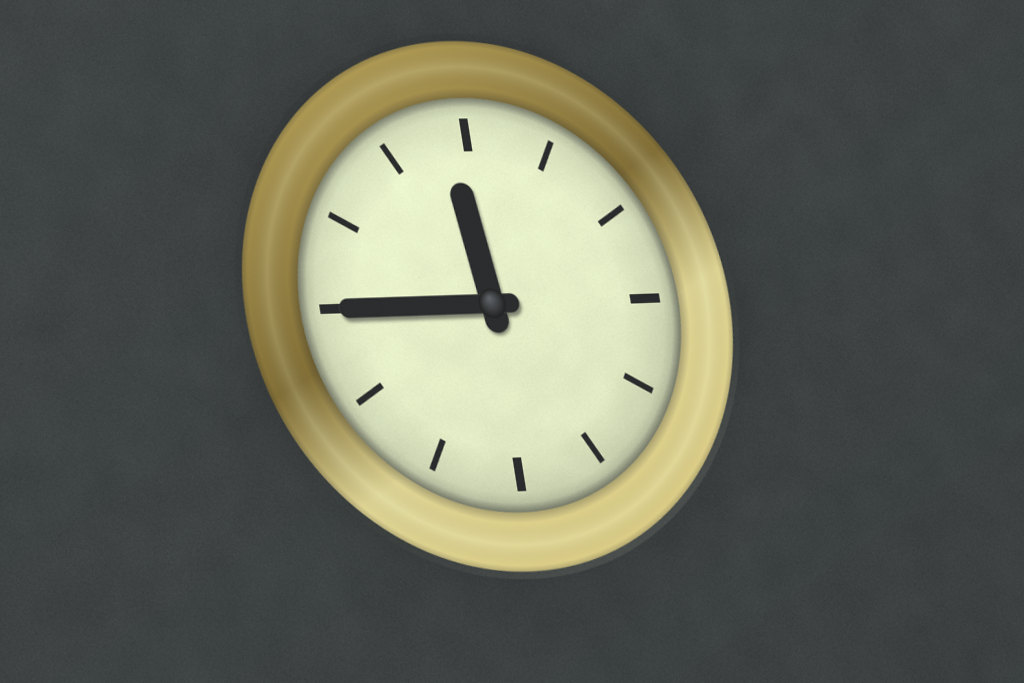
11 h 45 min
